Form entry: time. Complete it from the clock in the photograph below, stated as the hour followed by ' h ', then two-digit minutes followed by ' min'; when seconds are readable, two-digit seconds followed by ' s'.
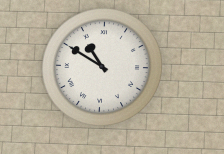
10 h 50 min
